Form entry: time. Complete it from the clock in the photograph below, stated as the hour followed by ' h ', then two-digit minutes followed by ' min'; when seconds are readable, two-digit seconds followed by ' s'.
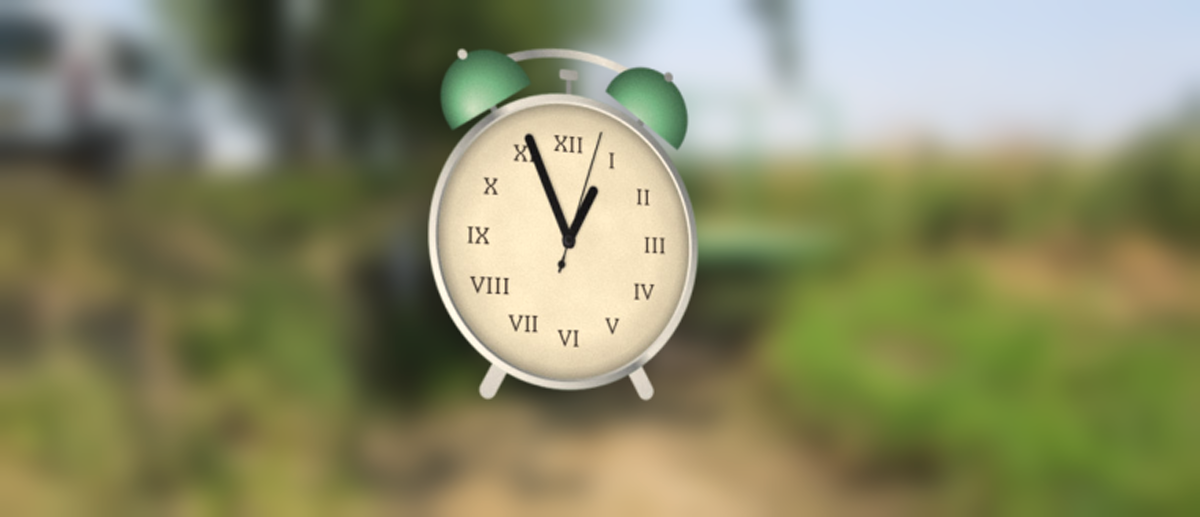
12 h 56 min 03 s
